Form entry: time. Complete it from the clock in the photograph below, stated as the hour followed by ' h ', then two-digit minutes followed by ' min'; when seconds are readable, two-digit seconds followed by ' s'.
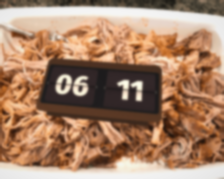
6 h 11 min
